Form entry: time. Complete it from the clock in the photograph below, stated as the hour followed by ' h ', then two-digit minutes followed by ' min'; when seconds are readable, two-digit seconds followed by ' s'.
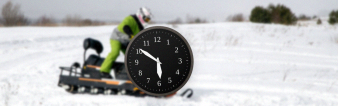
5 h 51 min
